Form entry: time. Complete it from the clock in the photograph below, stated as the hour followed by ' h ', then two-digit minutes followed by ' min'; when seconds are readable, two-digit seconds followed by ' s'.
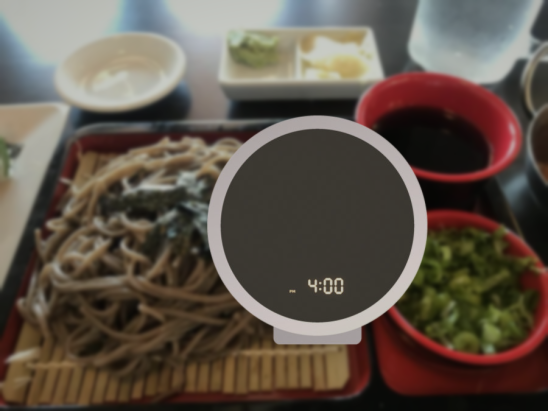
4 h 00 min
